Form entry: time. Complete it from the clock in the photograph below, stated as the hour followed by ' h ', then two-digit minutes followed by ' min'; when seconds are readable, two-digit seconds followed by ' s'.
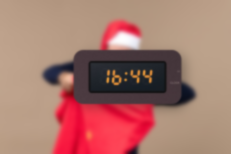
16 h 44 min
